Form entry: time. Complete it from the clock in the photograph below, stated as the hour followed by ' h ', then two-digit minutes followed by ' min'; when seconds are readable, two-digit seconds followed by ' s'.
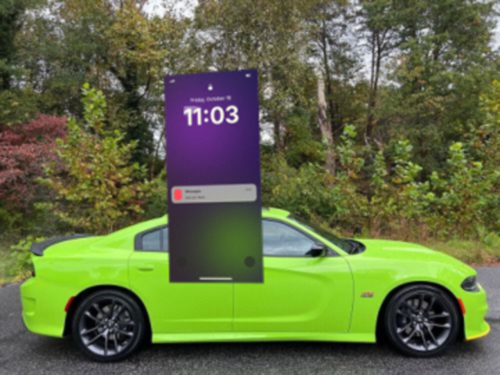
11 h 03 min
